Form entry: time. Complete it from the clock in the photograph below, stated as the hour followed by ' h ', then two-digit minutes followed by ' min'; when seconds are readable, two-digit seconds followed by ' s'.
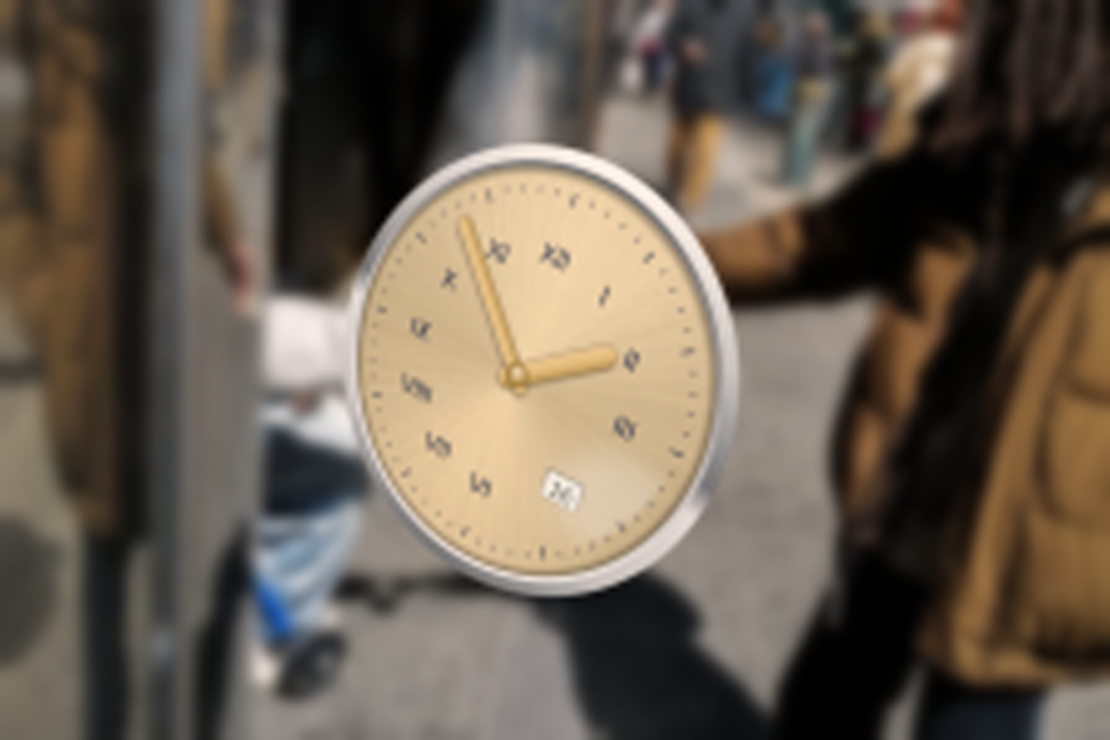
1 h 53 min
